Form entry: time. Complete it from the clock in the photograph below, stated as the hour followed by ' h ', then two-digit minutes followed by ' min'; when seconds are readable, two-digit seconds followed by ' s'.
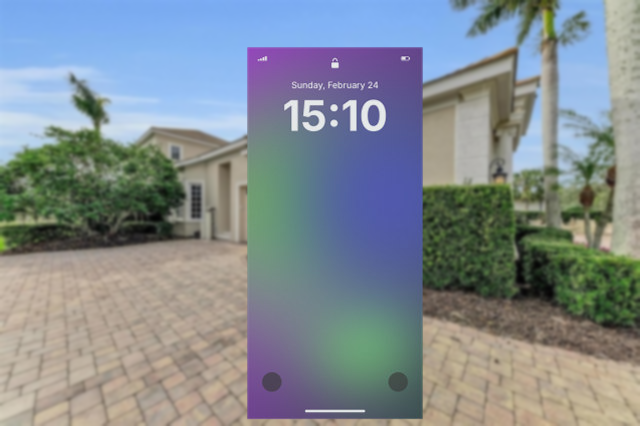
15 h 10 min
